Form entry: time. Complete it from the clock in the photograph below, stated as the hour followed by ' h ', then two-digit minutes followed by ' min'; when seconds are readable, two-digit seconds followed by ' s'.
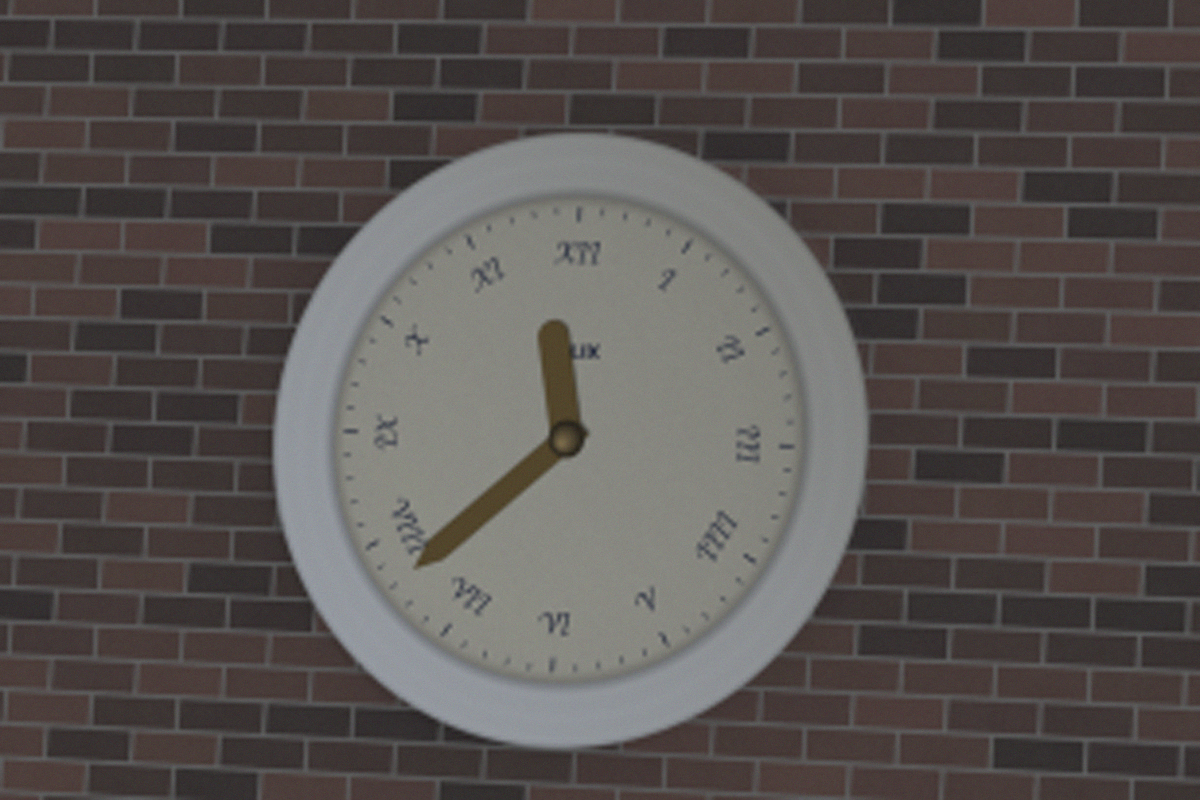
11 h 38 min
